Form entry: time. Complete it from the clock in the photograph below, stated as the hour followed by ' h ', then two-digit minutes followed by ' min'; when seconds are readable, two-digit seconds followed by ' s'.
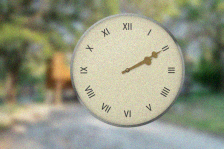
2 h 10 min
